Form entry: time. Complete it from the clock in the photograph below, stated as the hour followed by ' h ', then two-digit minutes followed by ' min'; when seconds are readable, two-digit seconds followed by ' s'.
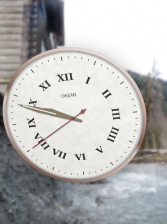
9 h 48 min 40 s
